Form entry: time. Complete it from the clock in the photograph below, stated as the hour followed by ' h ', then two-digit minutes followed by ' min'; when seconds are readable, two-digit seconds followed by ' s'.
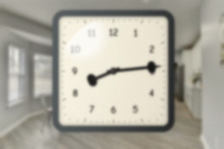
8 h 14 min
